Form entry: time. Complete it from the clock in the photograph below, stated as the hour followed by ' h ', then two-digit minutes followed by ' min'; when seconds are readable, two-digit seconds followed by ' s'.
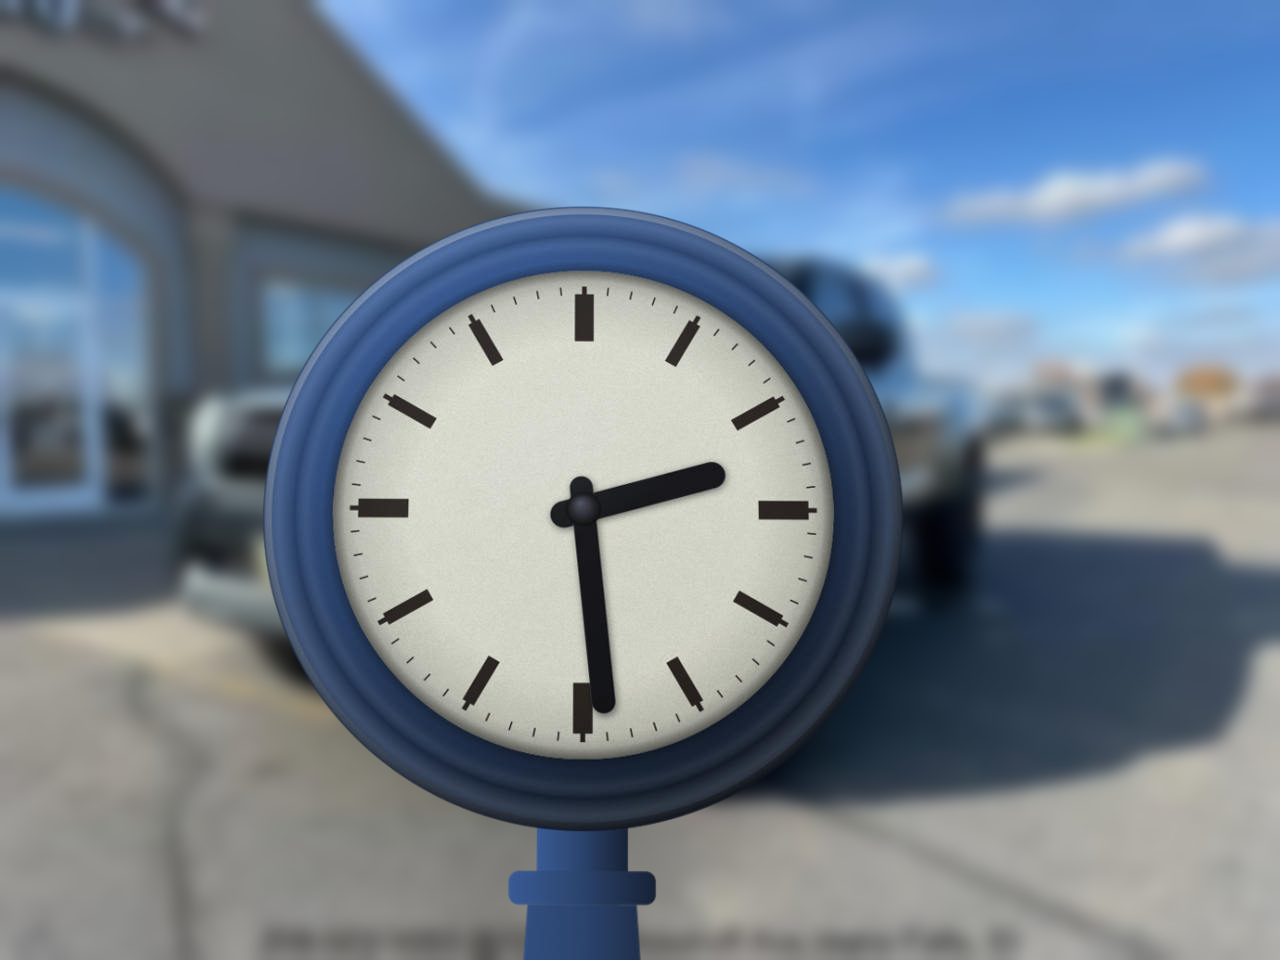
2 h 29 min
